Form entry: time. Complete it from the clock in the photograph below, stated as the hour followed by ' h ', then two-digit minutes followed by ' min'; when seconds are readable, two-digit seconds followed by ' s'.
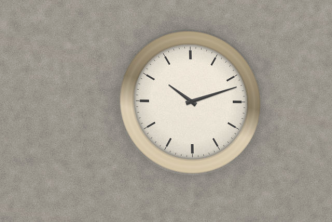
10 h 12 min
